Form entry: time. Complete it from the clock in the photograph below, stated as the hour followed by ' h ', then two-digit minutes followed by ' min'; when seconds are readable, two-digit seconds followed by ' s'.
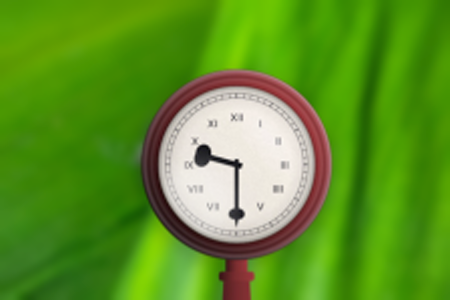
9 h 30 min
